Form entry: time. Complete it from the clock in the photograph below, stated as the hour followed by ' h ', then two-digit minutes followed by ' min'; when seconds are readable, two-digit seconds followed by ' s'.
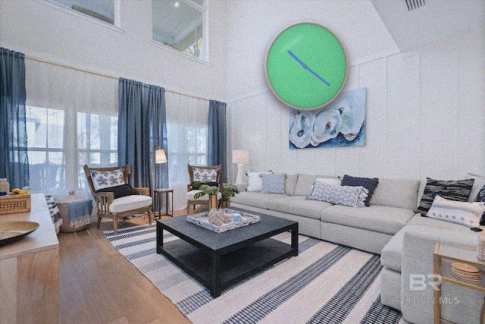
10 h 21 min
